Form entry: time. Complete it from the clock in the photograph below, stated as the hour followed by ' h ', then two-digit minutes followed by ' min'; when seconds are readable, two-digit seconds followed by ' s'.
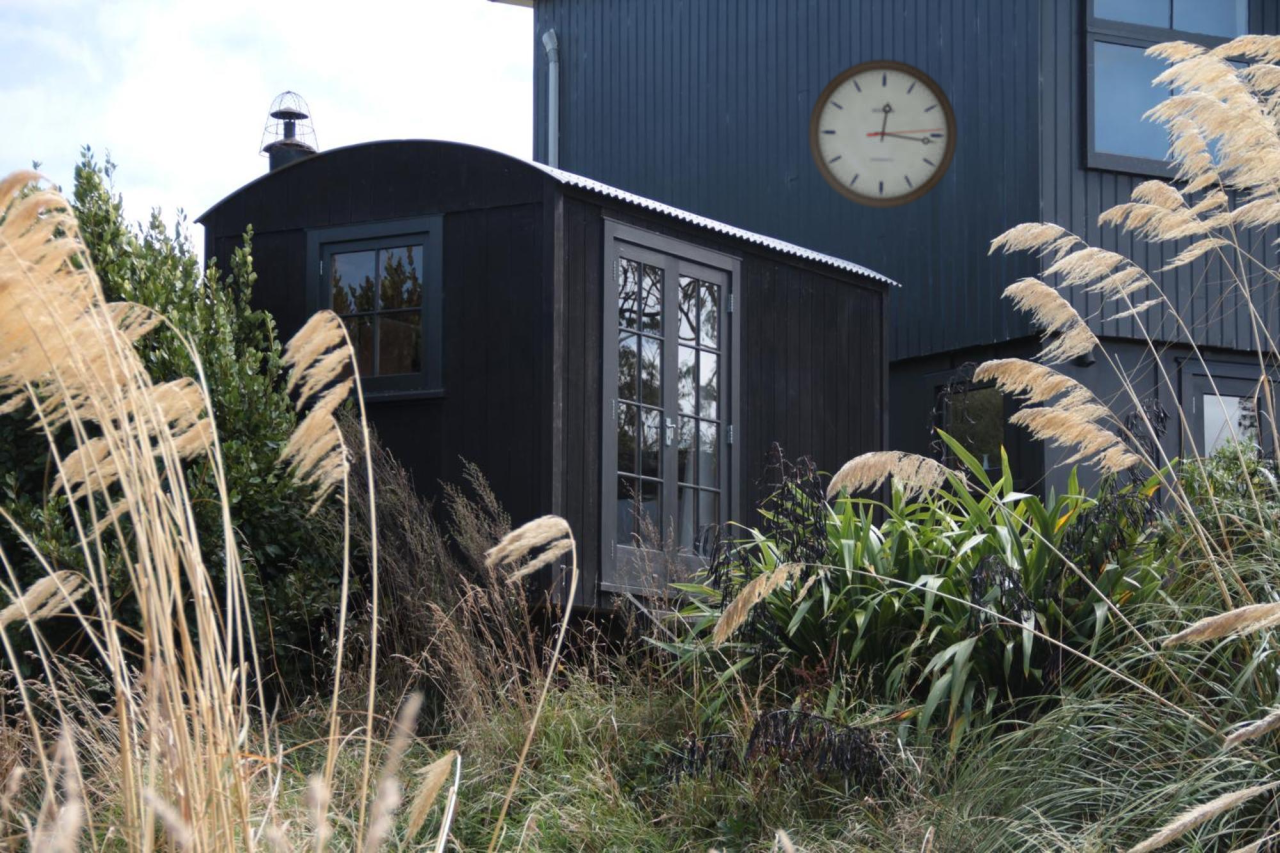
12 h 16 min 14 s
